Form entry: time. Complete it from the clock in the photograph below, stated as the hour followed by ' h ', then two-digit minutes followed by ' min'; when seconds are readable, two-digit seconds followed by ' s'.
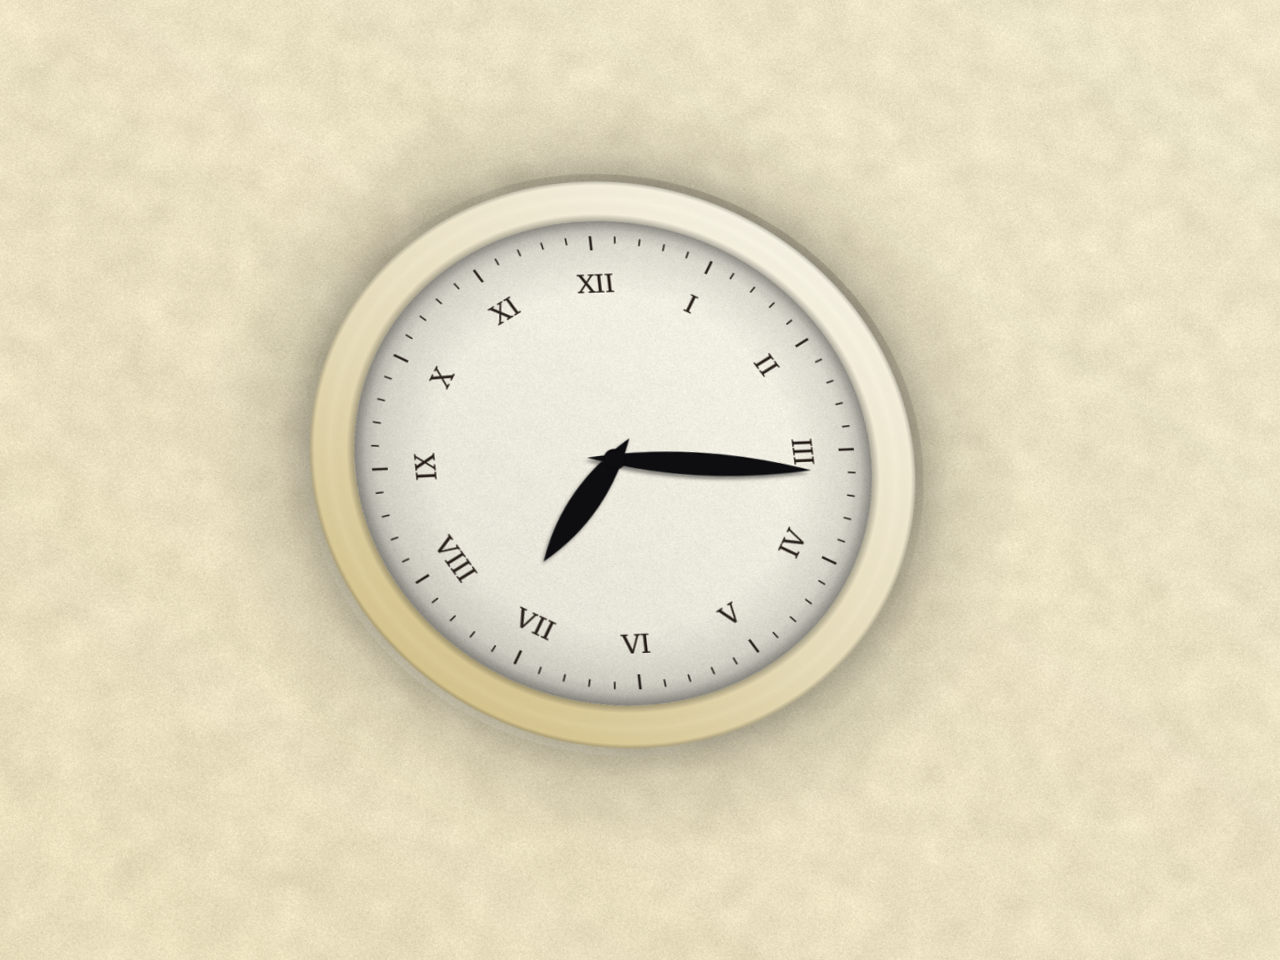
7 h 16 min
